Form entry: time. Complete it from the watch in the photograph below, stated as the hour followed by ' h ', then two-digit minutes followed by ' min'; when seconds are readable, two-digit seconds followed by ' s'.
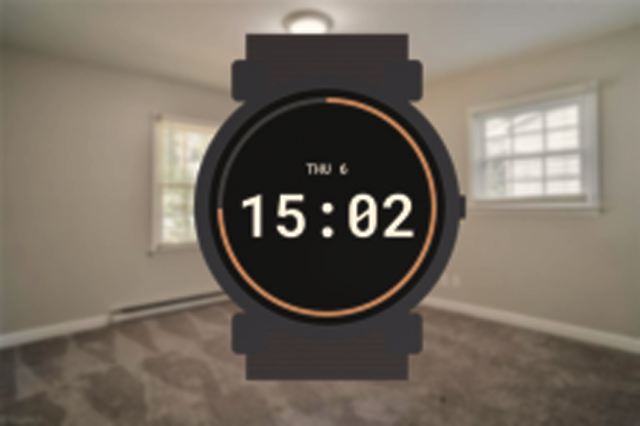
15 h 02 min
